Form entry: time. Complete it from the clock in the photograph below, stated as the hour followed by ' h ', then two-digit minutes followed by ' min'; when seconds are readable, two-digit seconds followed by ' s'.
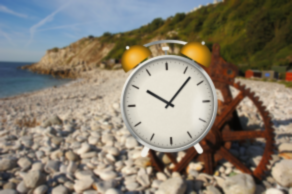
10 h 07 min
